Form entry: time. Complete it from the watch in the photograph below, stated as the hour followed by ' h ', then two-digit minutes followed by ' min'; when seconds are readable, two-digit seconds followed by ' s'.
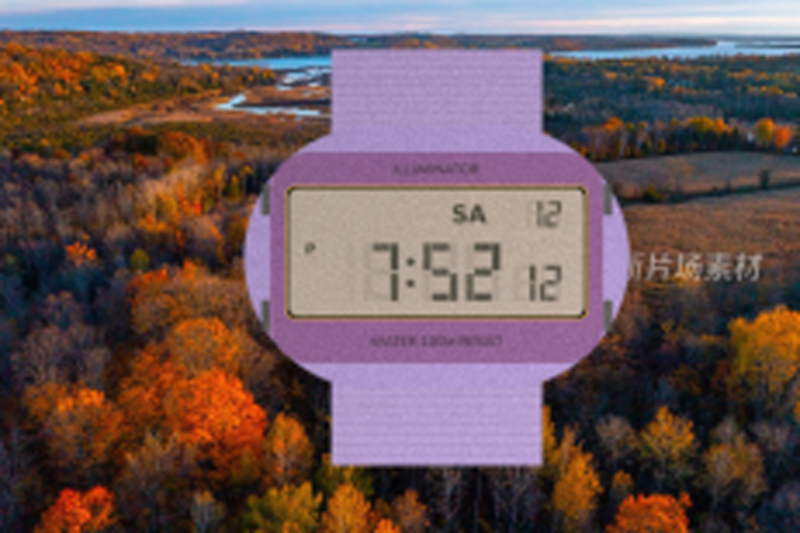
7 h 52 min 12 s
